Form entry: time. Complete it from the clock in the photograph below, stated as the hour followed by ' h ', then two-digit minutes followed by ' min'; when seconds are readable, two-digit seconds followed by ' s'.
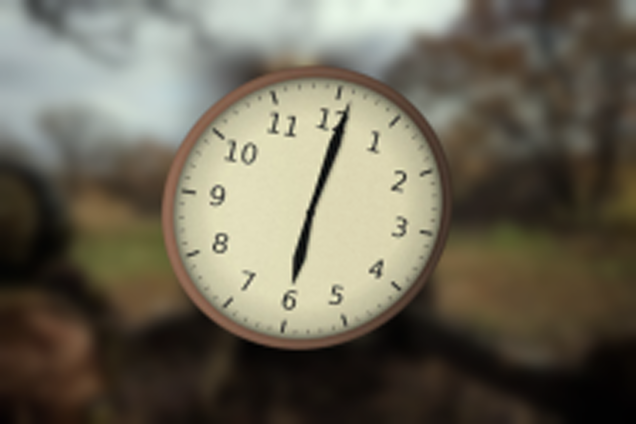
6 h 01 min
